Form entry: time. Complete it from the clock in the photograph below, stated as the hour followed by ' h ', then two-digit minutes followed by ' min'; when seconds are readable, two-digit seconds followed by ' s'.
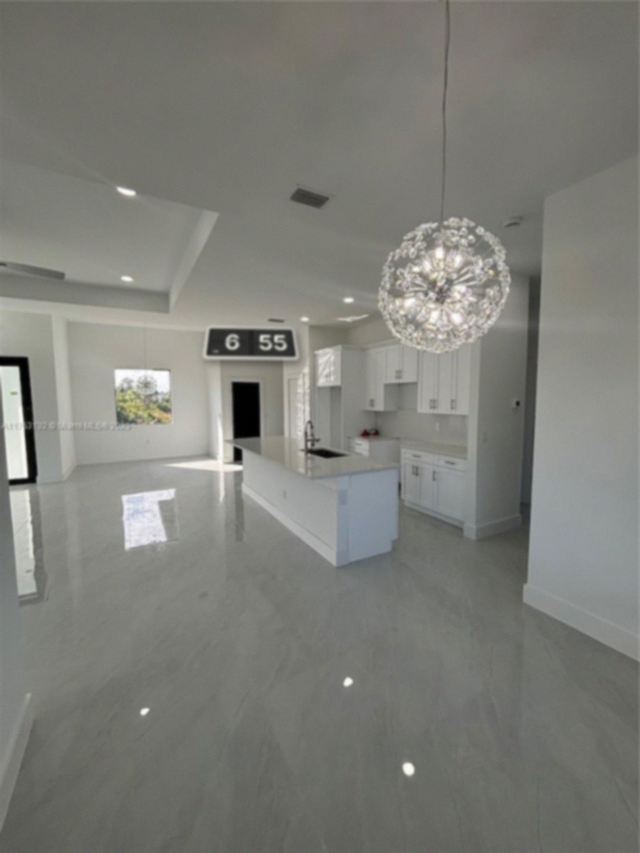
6 h 55 min
